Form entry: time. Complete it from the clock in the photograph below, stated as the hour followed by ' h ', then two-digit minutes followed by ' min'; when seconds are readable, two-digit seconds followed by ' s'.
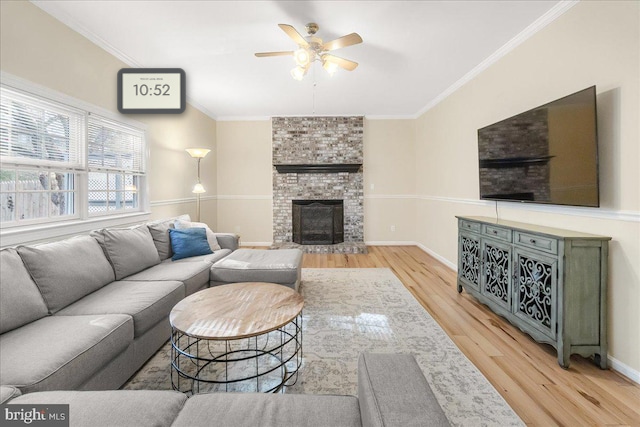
10 h 52 min
